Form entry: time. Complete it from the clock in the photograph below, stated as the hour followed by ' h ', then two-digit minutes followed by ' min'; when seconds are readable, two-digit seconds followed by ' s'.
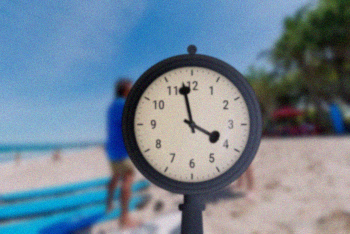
3 h 58 min
